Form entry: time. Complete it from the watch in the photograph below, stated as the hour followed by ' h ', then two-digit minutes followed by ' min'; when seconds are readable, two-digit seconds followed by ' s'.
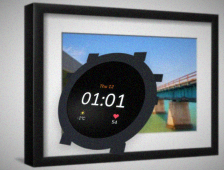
1 h 01 min
